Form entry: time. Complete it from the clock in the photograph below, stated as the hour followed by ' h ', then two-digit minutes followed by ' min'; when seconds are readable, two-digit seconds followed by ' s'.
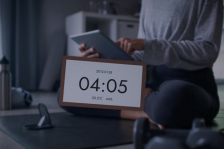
4 h 05 min
